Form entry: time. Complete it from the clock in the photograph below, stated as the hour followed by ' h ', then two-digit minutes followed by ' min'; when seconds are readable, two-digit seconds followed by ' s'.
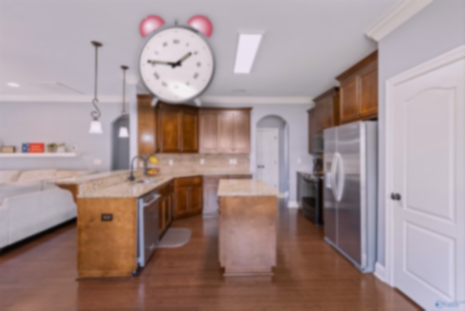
1 h 46 min
